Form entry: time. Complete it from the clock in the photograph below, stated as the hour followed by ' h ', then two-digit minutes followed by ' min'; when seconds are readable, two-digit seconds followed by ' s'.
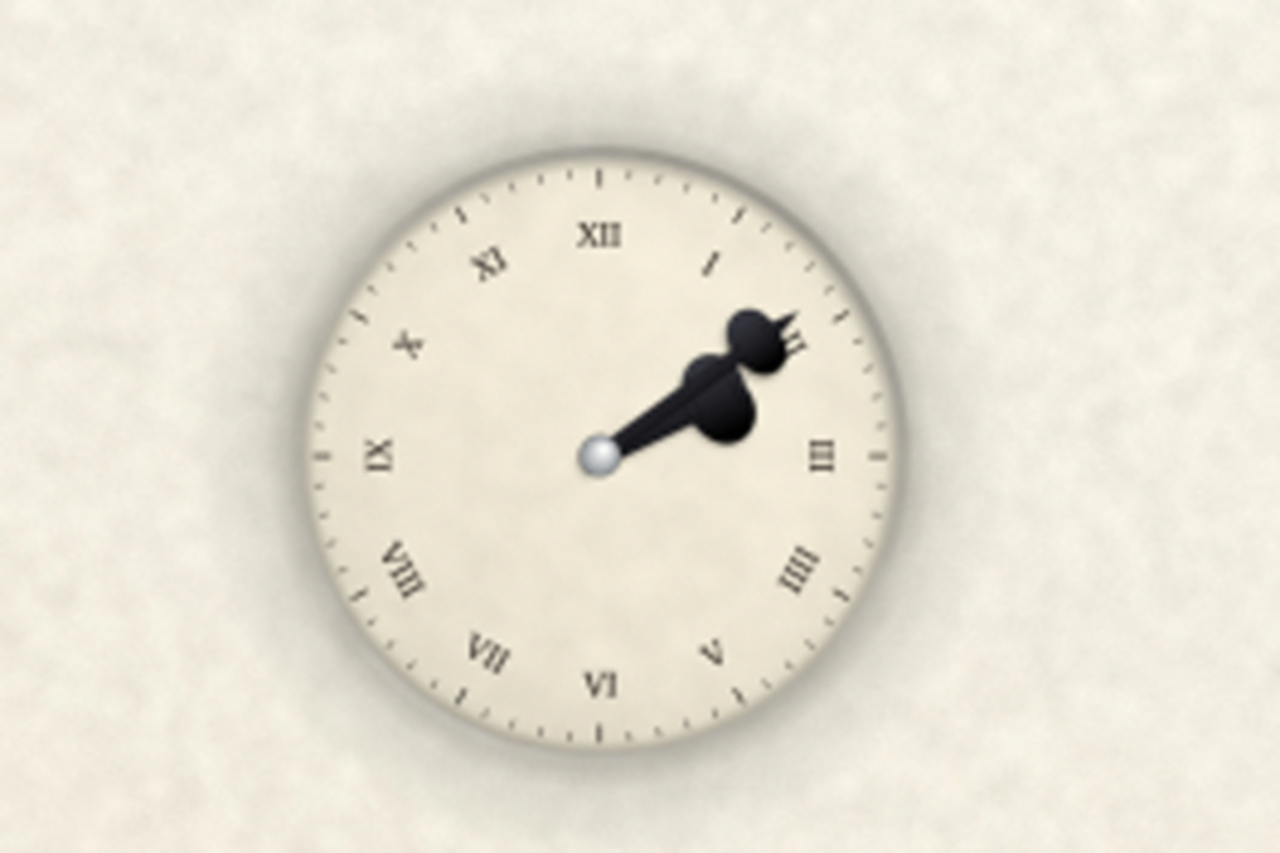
2 h 09 min
